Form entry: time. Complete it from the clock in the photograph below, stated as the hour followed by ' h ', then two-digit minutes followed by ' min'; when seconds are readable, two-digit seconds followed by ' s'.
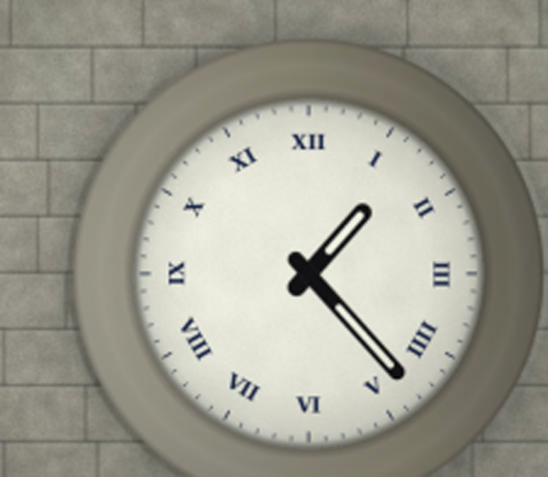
1 h 23 min
